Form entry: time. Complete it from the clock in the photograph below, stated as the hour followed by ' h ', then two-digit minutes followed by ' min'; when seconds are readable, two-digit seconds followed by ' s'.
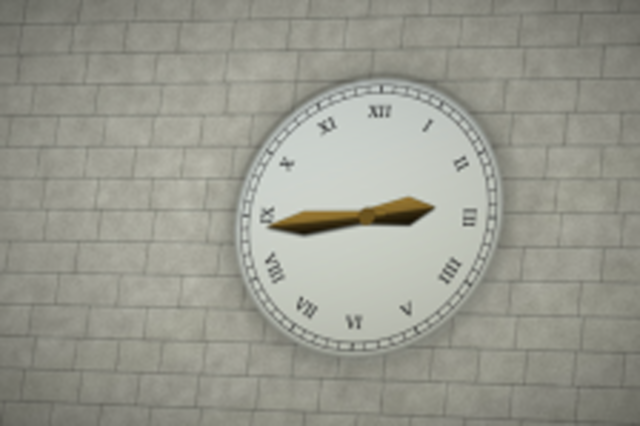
2 h 44 min
